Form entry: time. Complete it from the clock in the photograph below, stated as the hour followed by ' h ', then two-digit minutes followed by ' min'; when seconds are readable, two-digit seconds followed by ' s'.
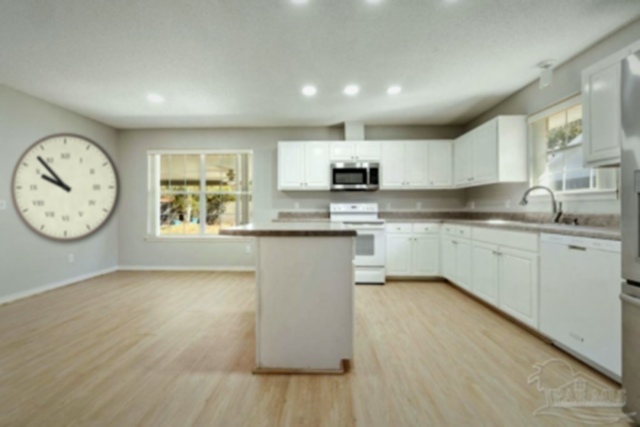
9 h 53 min
